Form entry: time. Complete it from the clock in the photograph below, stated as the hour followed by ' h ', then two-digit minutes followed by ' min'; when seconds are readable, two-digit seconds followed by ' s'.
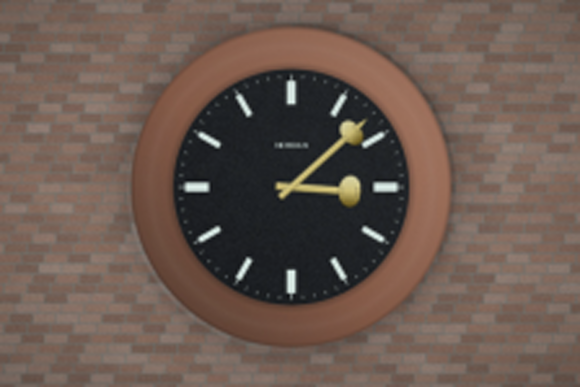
3 h 08 min
